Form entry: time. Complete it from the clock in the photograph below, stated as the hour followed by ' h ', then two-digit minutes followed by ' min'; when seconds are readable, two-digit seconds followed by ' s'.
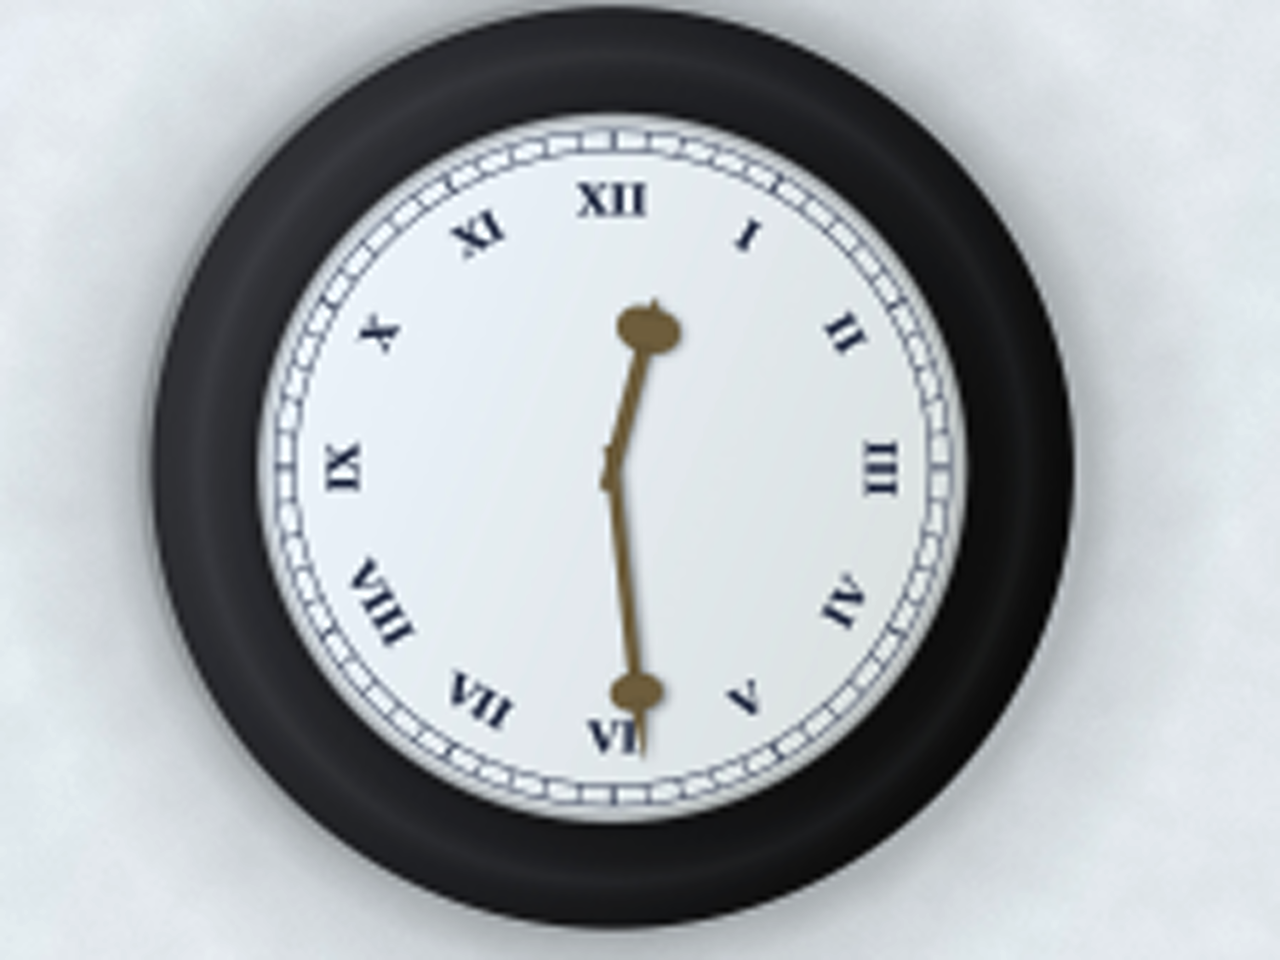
12 h 29 min
